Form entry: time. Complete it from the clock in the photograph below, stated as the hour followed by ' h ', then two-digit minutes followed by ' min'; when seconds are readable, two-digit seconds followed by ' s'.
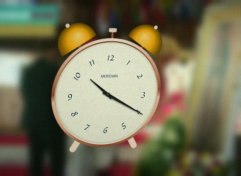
10 h 20 min
